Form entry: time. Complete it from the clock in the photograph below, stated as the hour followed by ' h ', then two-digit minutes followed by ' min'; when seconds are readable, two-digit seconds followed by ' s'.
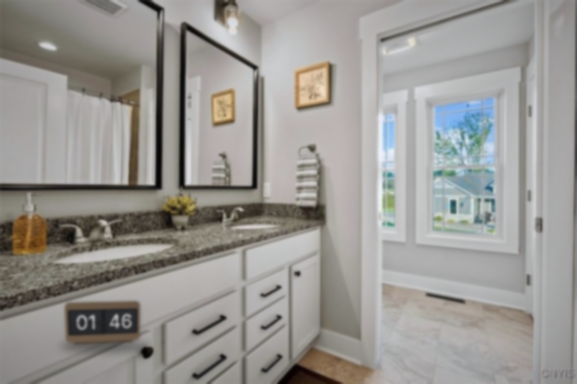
1 h 46 min
